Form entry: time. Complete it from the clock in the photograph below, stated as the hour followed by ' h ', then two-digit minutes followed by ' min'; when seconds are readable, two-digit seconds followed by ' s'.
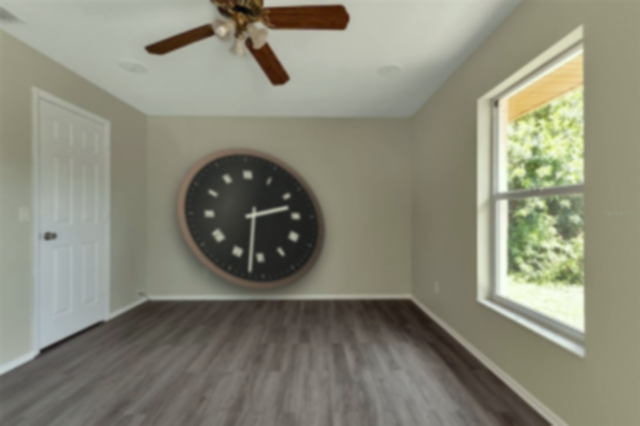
2 h 32 min
